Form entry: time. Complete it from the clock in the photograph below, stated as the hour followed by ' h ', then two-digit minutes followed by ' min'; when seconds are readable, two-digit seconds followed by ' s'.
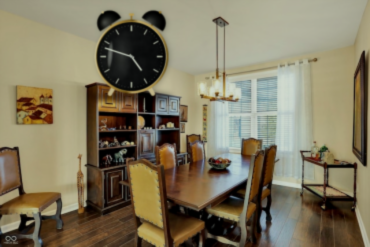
4 h 48 min
